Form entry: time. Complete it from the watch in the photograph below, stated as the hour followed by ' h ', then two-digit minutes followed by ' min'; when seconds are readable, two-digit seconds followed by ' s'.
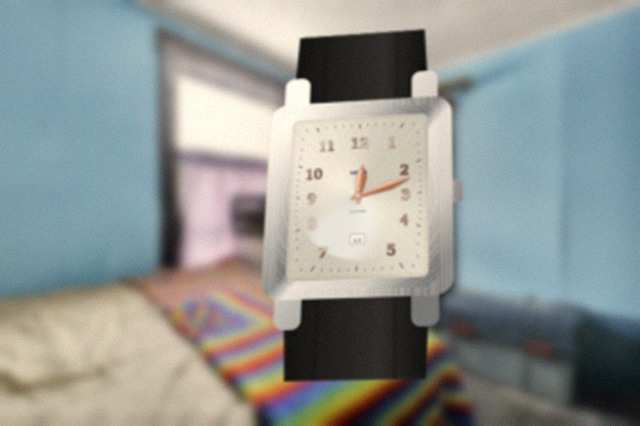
12 h 12 min
